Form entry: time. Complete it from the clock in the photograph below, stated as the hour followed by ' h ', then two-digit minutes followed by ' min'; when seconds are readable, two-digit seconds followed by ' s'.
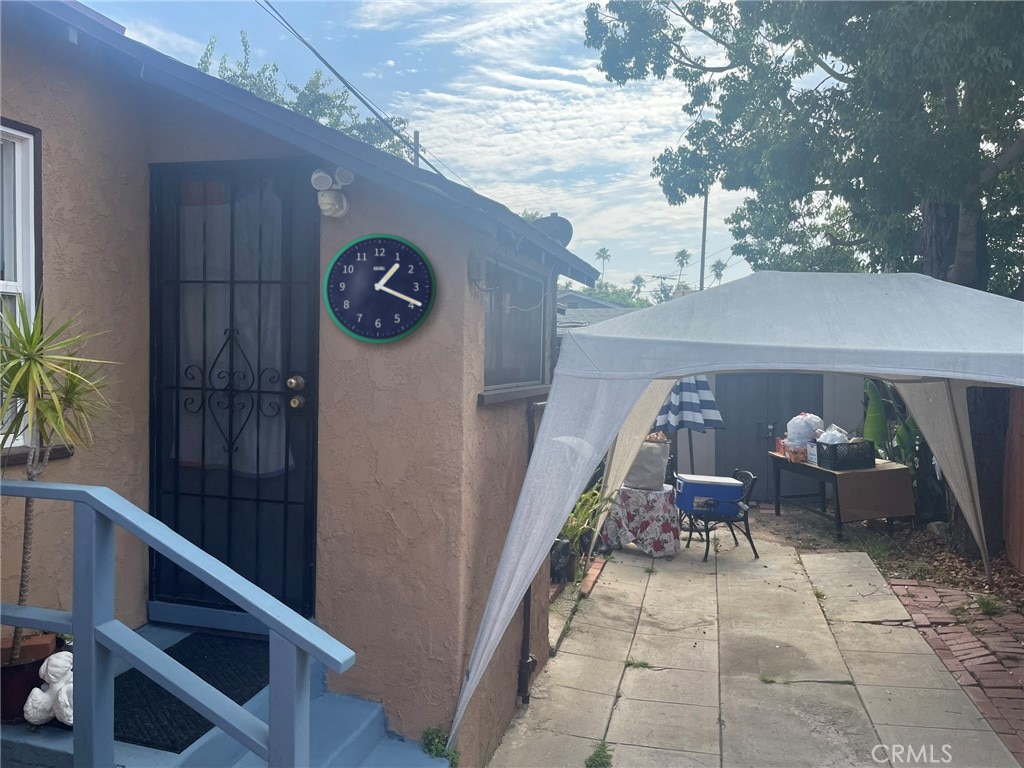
1 h 19 min
